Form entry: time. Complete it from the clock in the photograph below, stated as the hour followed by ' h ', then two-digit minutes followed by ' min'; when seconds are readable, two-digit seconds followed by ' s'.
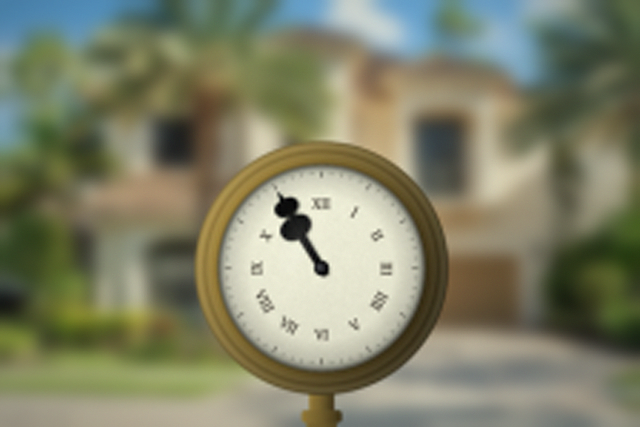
10 h 55 min
